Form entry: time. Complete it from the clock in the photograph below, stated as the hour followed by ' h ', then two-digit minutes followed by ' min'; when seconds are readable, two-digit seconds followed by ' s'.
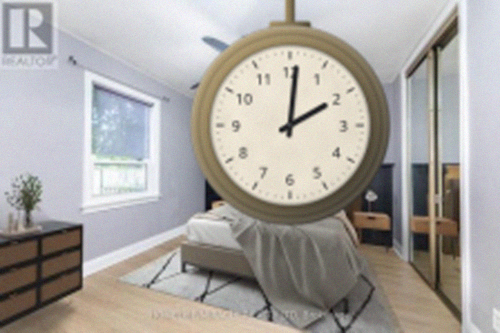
2 h 01 min
